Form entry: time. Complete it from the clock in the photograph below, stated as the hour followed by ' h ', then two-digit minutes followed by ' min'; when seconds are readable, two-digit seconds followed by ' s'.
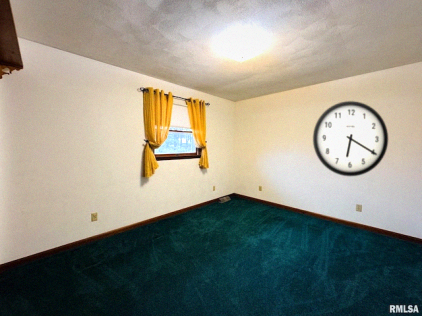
6 h 20 min
